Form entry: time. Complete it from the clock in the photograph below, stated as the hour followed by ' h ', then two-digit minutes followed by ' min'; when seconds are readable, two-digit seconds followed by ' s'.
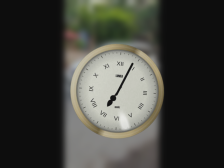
7 h 04 min
